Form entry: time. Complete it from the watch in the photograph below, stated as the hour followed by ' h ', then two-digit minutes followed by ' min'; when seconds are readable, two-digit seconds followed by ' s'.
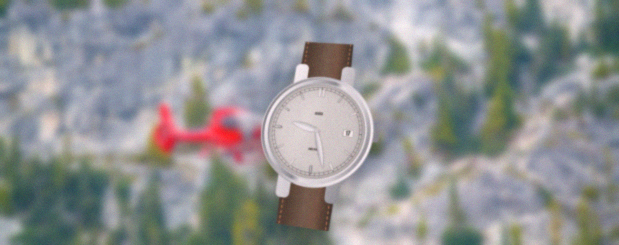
9 h 27 min
